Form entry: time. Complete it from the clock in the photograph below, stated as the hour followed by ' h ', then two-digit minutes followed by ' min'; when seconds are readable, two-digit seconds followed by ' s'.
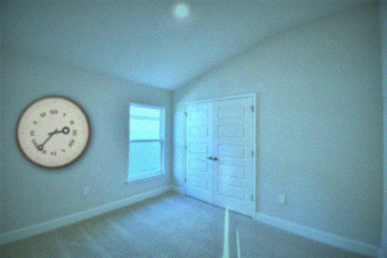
2 h 37 min
